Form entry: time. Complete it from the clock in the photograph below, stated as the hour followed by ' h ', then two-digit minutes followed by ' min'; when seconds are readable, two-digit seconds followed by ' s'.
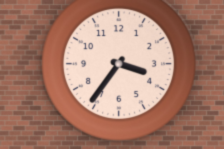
3 h 36 min
